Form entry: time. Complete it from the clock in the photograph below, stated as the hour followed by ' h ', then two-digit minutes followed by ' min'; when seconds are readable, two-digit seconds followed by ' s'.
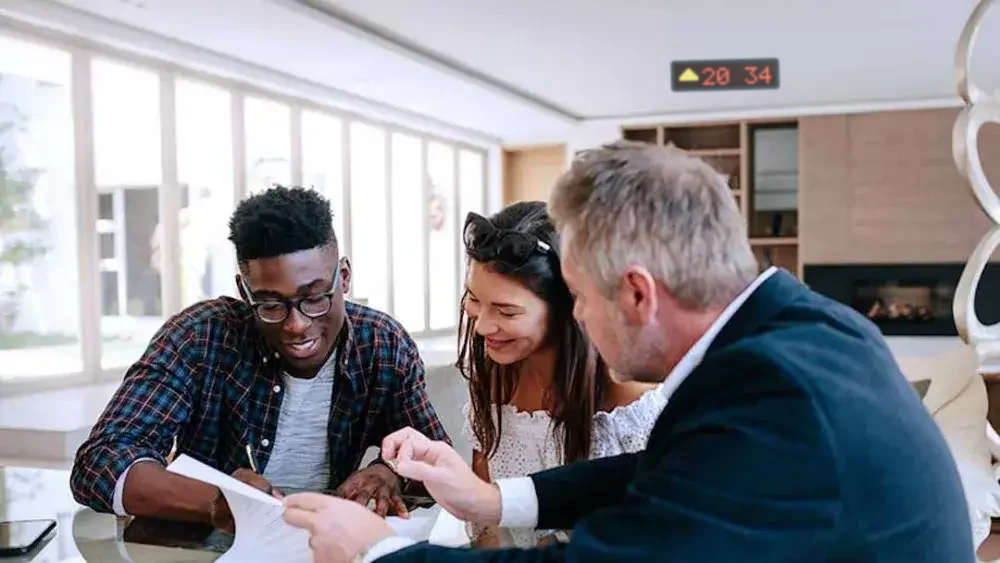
20 h 34 min
